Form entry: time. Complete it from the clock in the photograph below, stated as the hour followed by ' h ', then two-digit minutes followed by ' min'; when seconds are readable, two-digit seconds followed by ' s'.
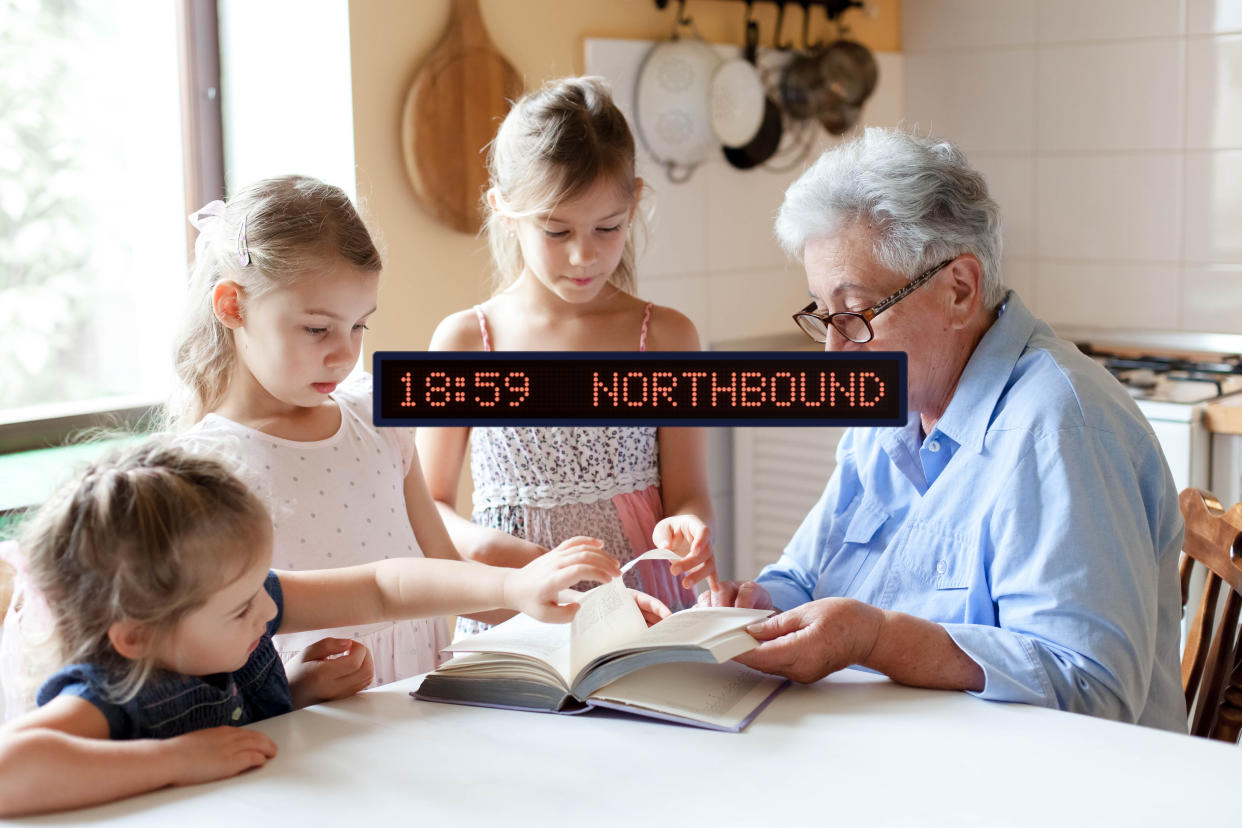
18 h 59 min
